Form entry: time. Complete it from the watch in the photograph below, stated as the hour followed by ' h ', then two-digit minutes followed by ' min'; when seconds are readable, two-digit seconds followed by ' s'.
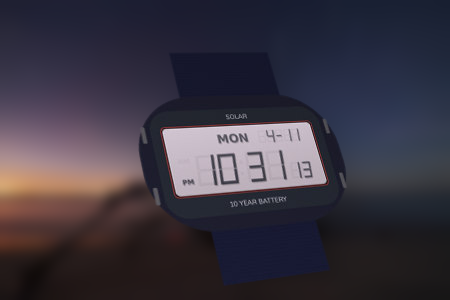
10 h 31 min 13 s
